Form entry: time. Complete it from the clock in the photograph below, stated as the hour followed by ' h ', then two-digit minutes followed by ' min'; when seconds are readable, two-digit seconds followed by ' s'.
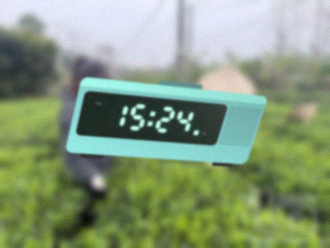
15 h 24 min
